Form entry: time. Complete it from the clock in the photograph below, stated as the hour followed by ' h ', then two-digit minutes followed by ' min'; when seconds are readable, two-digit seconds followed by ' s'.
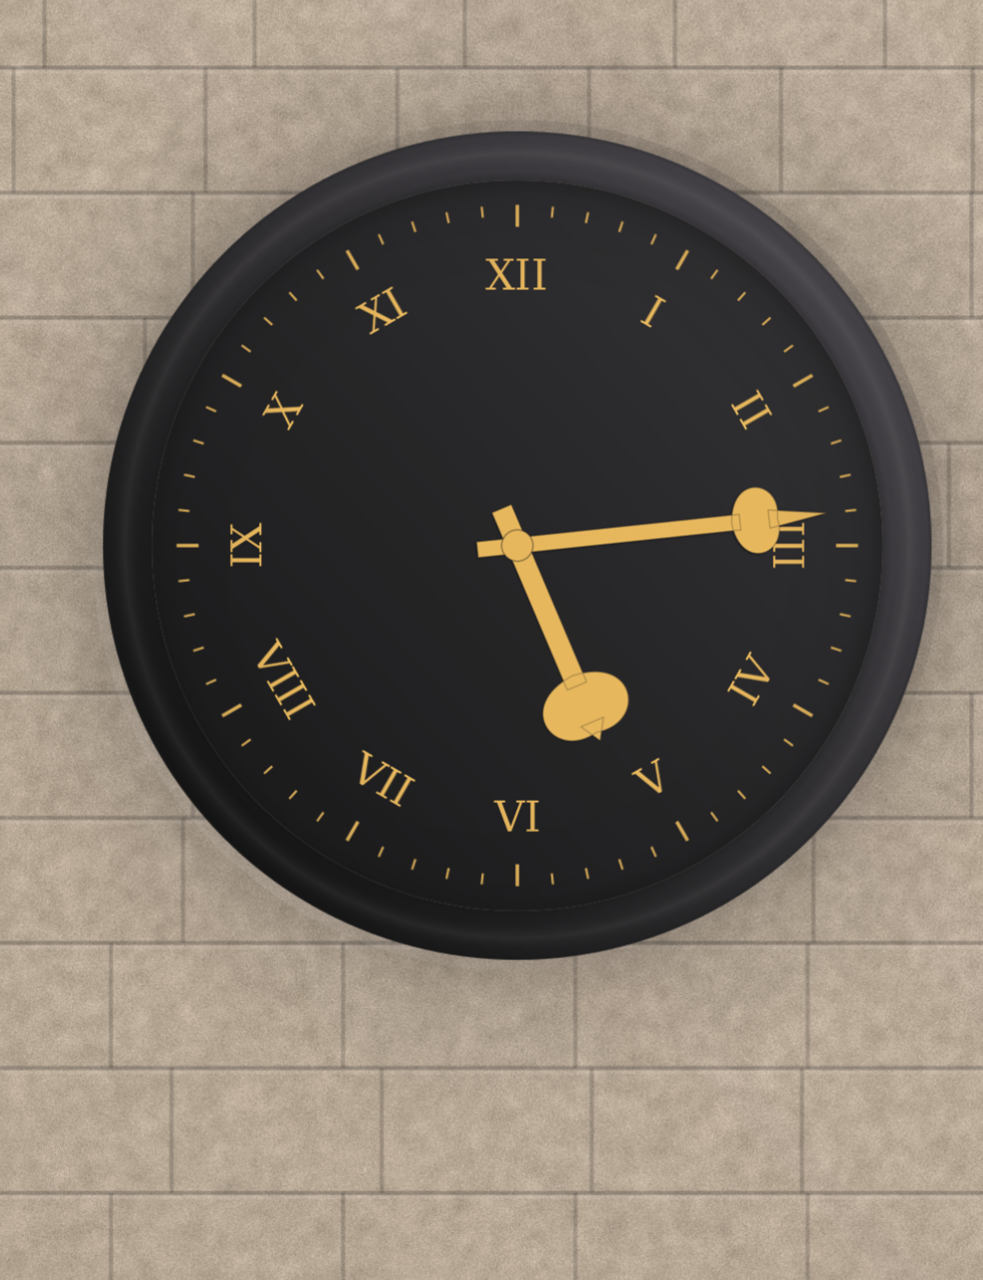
5 h 14 min
